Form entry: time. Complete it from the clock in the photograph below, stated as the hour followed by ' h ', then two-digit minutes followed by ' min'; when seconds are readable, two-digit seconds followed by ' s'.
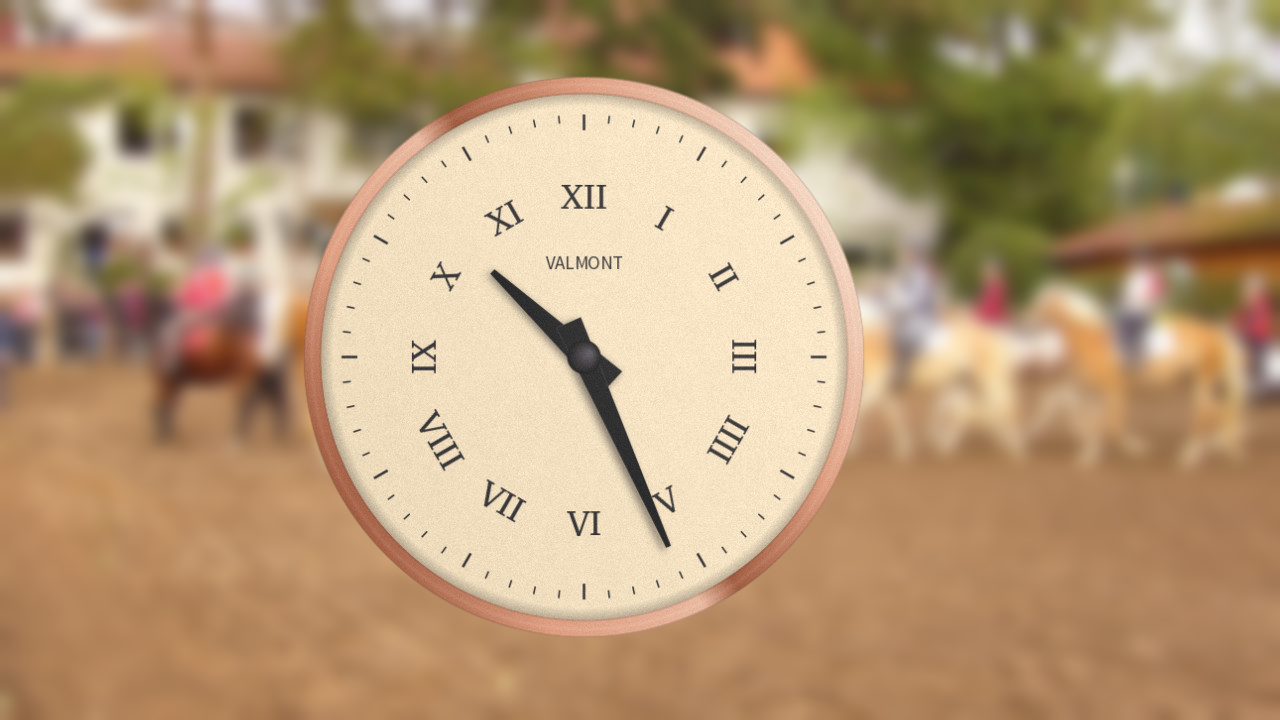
10 h 26 min
